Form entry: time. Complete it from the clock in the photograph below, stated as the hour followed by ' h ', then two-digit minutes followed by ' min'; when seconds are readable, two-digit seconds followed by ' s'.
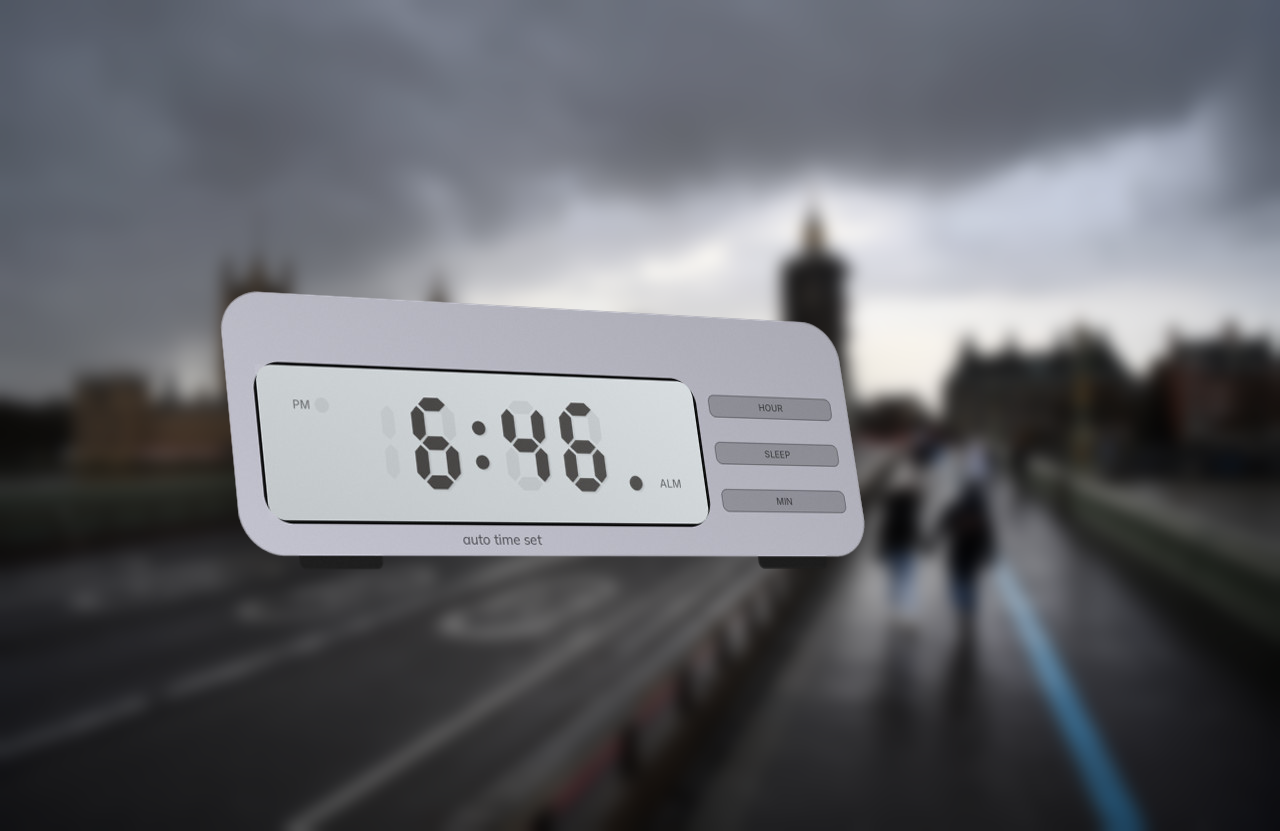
6 h 46 min
